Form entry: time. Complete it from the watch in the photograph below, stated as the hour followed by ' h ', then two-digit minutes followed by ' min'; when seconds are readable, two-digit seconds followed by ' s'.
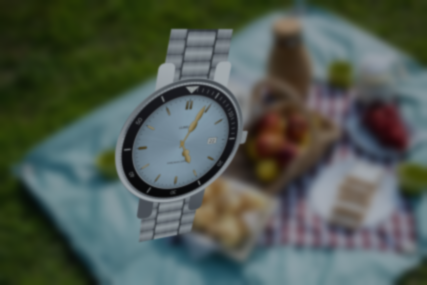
5 h 04 min
